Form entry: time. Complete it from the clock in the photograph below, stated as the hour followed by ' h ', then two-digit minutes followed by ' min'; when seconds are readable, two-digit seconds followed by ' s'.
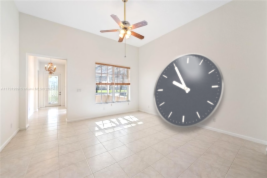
9 h 55 min
